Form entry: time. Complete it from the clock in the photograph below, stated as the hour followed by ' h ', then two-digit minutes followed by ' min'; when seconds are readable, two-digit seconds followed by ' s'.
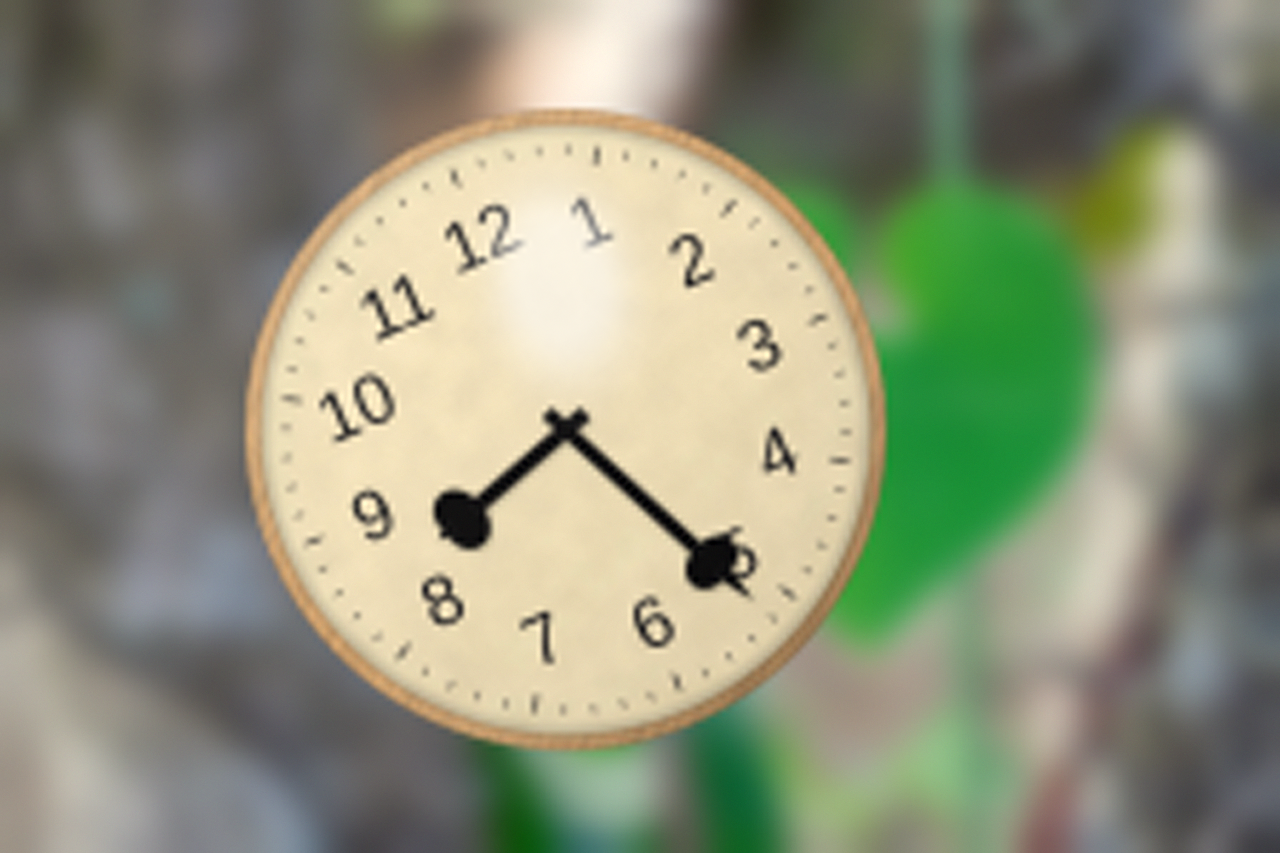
8 h 26 min
